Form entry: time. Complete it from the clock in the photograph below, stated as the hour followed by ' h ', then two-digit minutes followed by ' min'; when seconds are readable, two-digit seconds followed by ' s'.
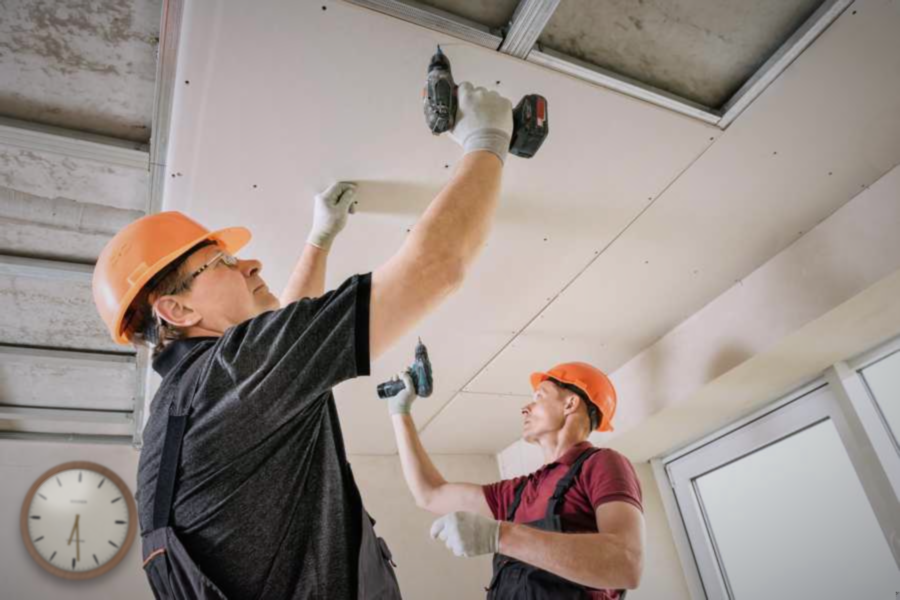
6 h 29 min
